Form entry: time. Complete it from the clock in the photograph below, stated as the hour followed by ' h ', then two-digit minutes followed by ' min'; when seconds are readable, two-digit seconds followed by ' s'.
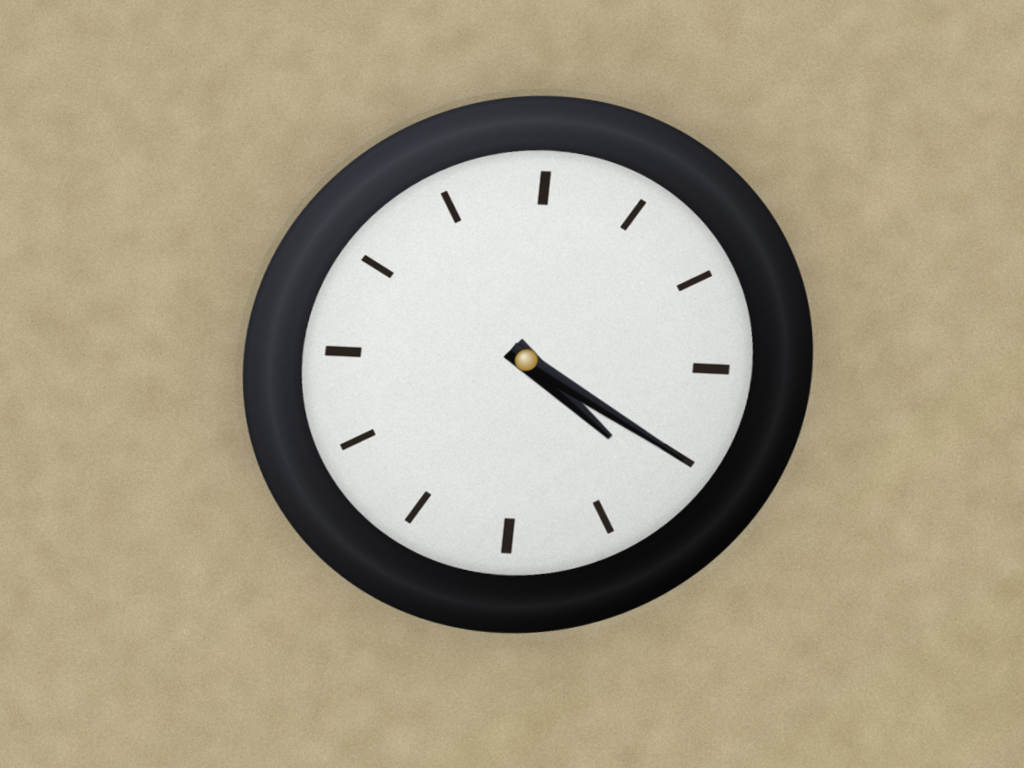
4 h 20 min
